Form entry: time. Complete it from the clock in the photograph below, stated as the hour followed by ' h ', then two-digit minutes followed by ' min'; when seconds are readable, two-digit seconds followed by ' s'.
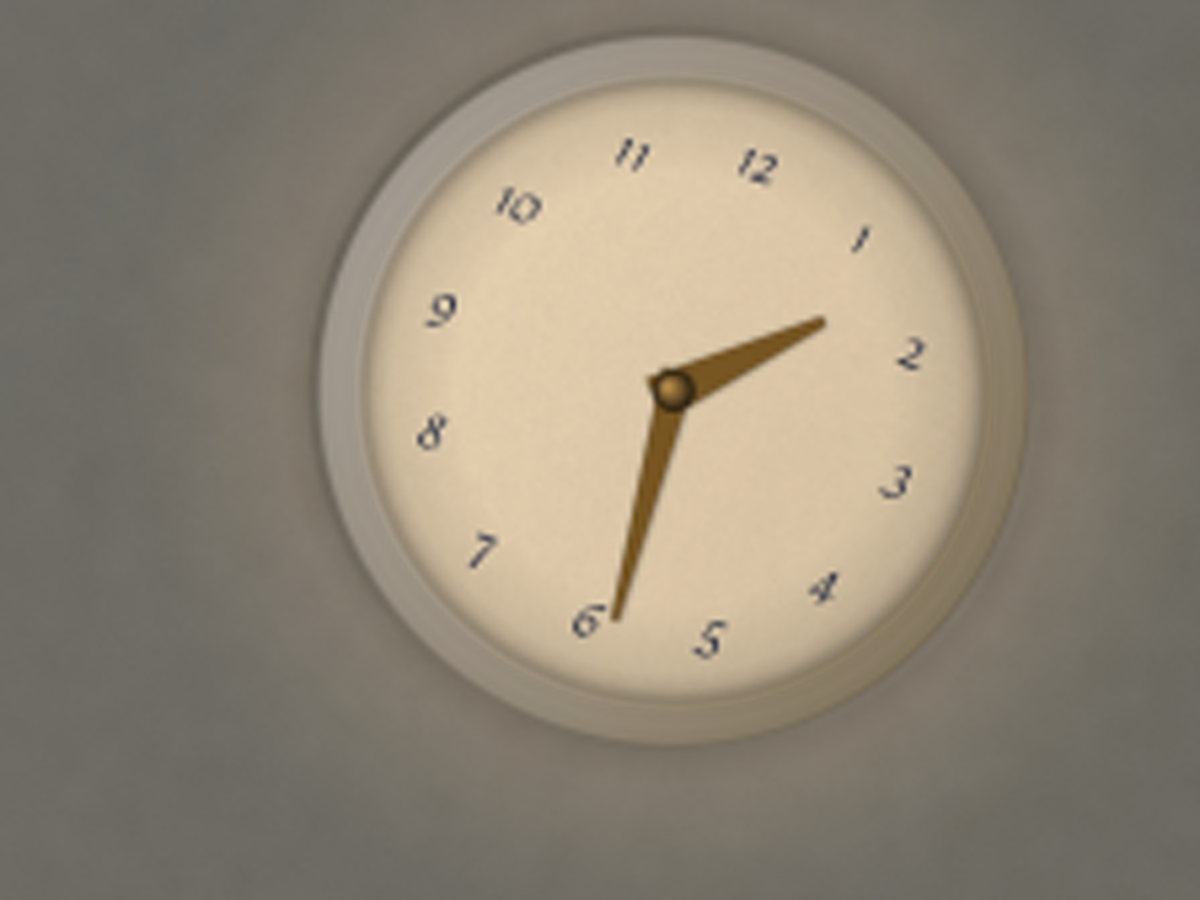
1 h 29 min
